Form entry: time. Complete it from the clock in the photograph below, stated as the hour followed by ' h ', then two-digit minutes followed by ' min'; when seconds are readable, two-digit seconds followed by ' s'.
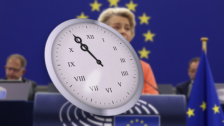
10 h 55 min
